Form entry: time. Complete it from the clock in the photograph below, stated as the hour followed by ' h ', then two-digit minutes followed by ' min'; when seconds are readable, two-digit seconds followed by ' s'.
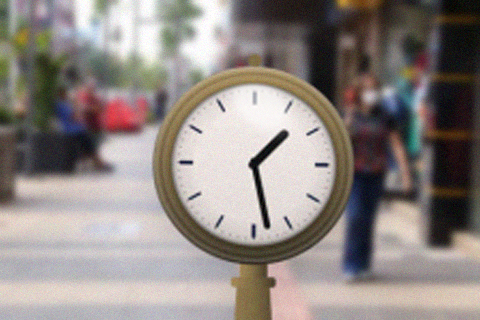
1 h 28 min
